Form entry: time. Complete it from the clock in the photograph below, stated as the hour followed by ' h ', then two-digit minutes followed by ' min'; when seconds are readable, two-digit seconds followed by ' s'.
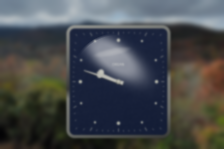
9 h 48 min
